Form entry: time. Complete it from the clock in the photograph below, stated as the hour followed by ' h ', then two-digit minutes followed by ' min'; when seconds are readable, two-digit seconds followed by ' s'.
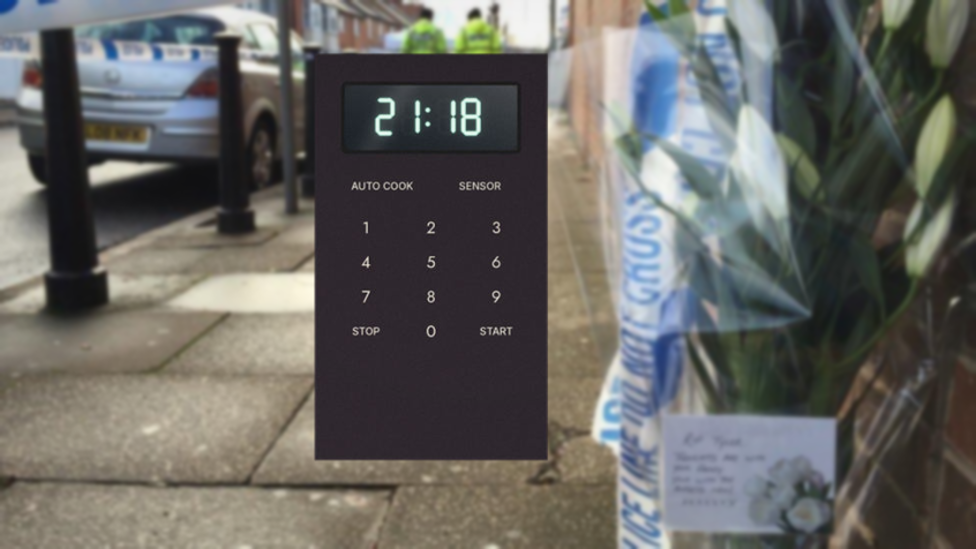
21 h 18 min
